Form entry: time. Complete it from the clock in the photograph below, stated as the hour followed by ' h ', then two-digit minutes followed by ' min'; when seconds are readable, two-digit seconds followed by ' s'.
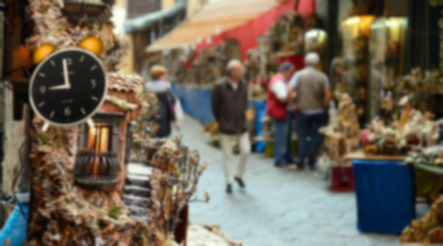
8 h 59 min
